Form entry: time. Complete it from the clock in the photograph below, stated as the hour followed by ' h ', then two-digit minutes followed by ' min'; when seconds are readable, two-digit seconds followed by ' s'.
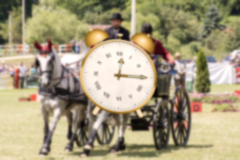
12 h 15 min
